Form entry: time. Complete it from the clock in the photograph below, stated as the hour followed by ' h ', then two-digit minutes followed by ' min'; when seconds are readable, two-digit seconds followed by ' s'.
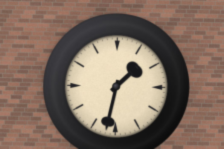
1 h 32 min
